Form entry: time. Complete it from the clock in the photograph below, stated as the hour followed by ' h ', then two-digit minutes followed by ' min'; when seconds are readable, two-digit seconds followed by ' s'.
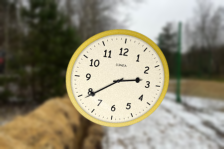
2 h 39 min
